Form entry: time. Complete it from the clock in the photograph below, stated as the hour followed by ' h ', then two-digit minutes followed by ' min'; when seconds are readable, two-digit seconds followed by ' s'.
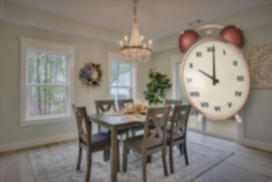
10 h 01 min
